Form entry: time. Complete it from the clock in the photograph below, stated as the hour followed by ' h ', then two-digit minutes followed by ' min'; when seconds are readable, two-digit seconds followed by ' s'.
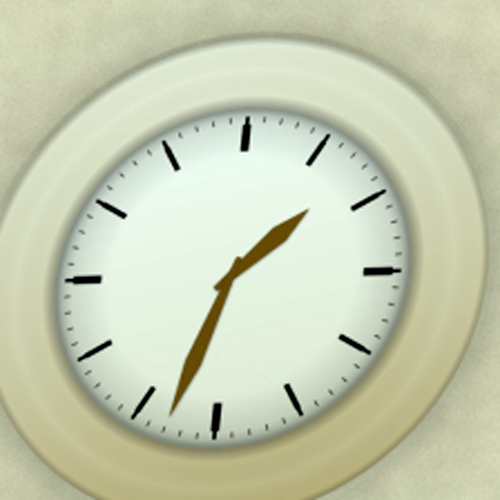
1 h 33 min
